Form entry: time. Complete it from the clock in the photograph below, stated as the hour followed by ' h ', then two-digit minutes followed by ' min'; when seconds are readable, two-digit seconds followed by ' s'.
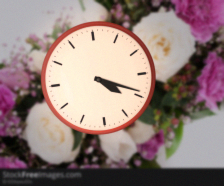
4 h 19 min
